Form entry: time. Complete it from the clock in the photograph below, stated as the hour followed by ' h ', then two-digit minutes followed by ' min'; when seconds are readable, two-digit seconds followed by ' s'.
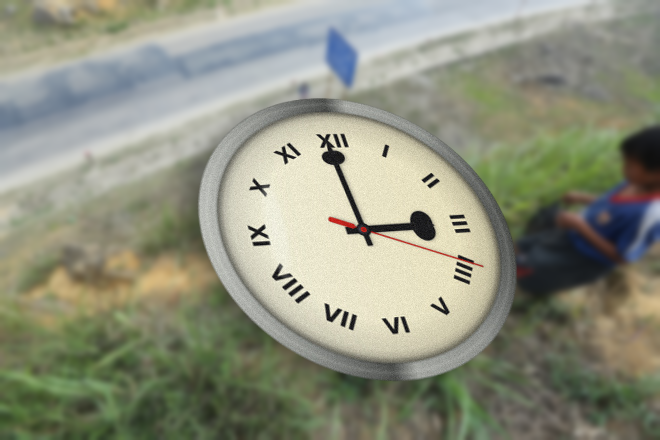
2 h 59 min 19 s
